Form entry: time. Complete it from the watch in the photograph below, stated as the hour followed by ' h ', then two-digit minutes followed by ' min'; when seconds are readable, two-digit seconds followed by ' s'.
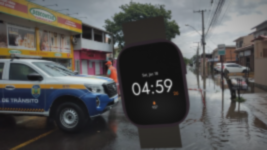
4 h 59 min
